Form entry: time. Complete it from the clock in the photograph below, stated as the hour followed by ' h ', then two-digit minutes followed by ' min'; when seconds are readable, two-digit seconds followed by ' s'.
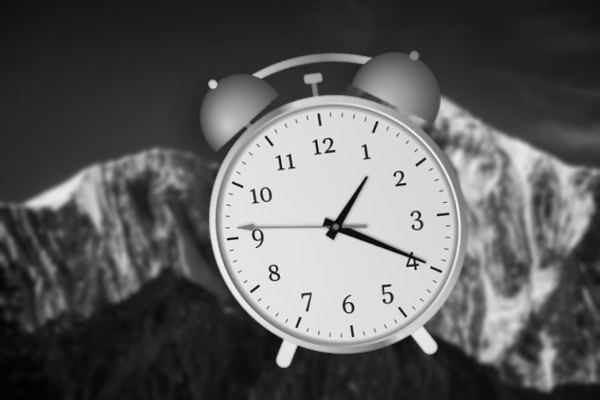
1 h 19 min 46 s
